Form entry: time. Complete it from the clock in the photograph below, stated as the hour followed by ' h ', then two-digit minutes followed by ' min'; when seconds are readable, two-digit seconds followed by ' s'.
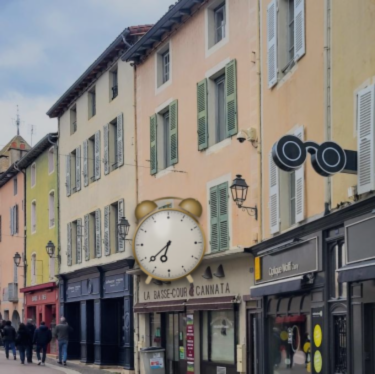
6 h 38 min
